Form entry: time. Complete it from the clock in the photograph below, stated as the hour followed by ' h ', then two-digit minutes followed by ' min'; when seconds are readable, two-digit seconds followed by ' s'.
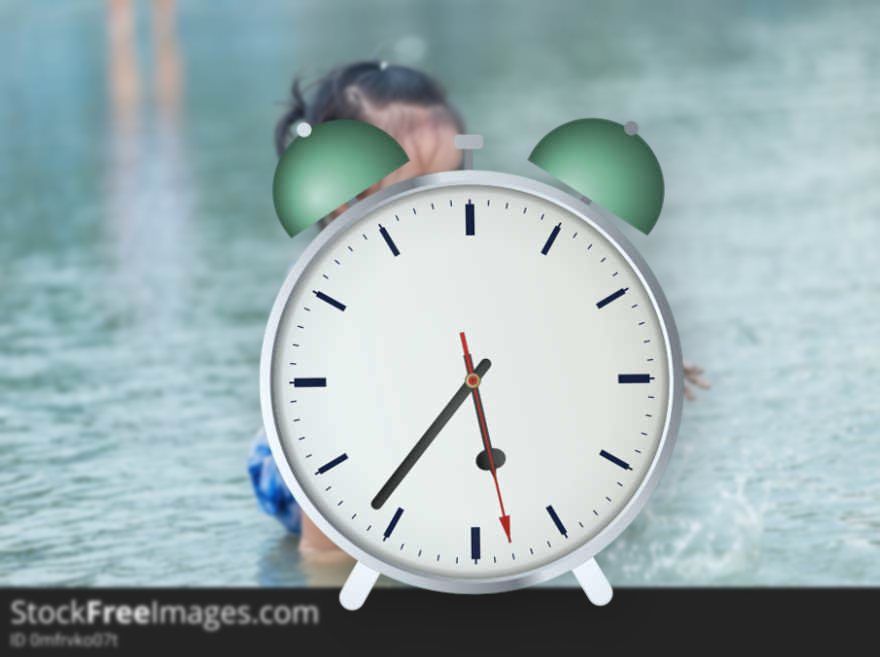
5 h 36 min 28 s
